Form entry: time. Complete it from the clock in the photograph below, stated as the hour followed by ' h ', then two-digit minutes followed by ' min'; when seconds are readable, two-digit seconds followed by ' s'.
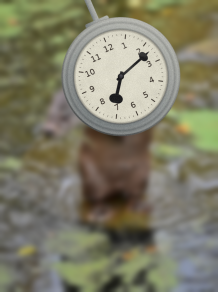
7 h 12 min
